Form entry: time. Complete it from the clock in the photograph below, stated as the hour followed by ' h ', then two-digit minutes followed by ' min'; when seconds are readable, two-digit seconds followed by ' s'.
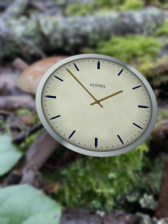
1 h 53 min
